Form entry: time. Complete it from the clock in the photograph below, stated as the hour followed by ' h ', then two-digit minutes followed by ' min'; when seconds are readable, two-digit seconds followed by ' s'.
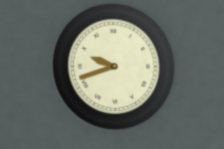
9 h 42 min
